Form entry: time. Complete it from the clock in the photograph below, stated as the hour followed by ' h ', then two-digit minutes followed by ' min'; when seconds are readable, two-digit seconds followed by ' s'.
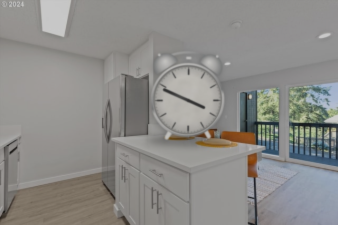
3 h 49 min
